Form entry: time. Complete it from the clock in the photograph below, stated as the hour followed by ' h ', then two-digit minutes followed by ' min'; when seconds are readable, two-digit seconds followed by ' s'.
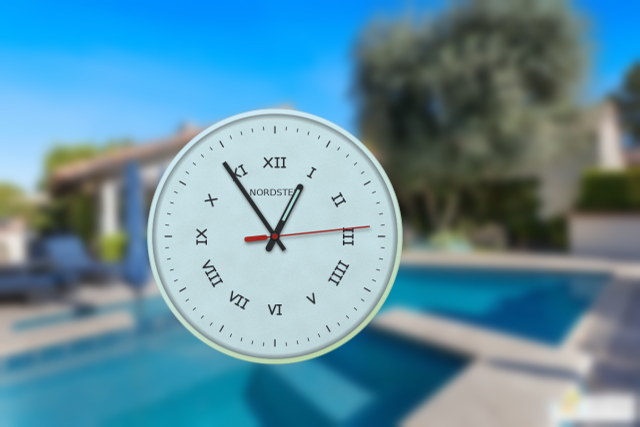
12 h 54 min 14 s
